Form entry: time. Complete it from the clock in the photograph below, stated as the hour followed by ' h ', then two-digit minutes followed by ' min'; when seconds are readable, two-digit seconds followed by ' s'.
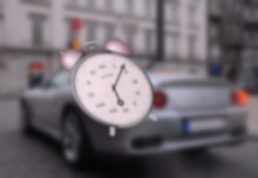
6 h 08 min
